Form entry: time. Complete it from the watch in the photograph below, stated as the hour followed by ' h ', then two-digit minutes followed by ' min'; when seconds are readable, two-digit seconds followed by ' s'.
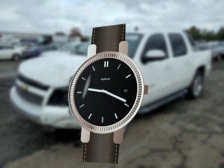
9 h 19 min
